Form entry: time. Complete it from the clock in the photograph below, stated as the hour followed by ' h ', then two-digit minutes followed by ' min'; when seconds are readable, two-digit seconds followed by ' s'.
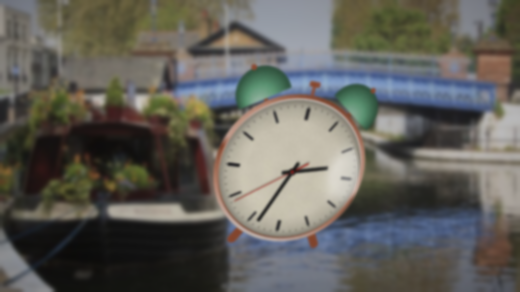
2 h 33 min 39 s
